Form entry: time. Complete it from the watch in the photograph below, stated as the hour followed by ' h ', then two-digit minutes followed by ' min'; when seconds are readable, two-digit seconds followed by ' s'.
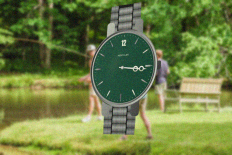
3 h 16 min
